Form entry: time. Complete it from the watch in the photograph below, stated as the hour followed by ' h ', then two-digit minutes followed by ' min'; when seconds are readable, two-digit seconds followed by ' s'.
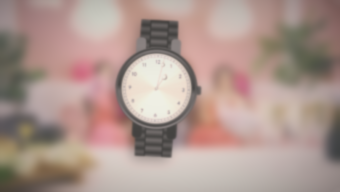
1 h 02 min
